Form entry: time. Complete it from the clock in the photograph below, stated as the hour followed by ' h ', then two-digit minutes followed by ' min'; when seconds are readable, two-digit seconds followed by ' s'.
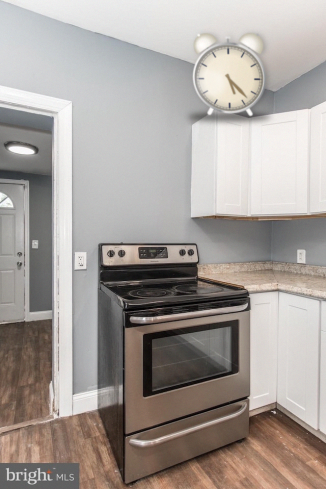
5 h 23 min
